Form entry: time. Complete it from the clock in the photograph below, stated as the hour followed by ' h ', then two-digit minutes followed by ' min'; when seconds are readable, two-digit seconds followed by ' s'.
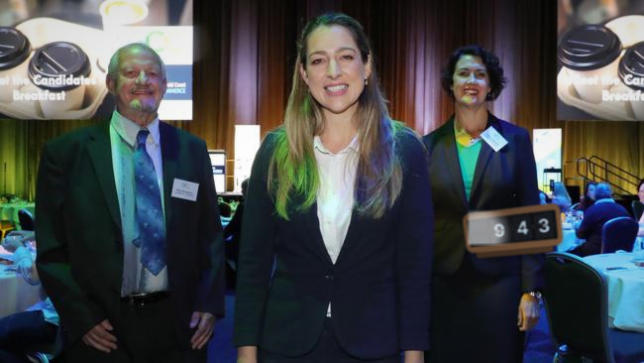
9 h 43 min
